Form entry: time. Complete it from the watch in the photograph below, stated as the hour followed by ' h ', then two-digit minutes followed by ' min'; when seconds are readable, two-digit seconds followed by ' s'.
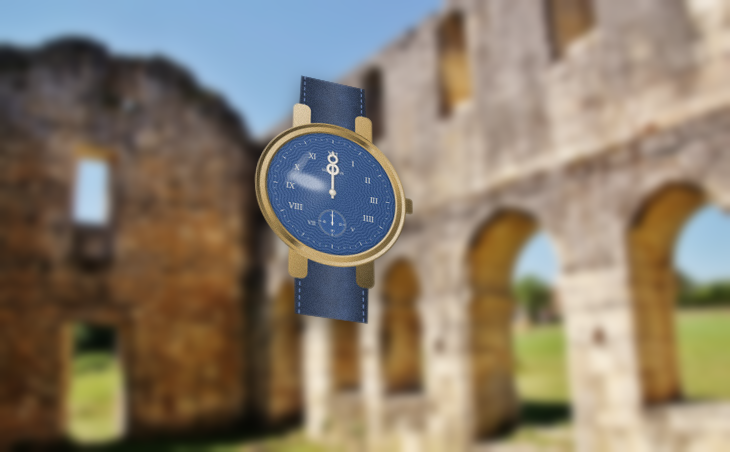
12 h 00 min
